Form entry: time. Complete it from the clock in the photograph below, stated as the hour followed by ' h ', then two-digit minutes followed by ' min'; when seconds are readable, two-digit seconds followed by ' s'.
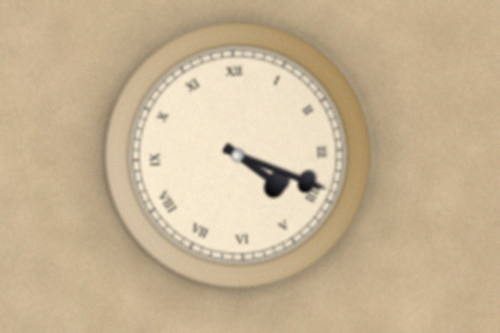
4 h 19 min
